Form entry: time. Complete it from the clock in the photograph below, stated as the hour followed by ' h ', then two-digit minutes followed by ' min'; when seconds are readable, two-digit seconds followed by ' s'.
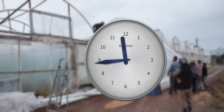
11 h 44 min
